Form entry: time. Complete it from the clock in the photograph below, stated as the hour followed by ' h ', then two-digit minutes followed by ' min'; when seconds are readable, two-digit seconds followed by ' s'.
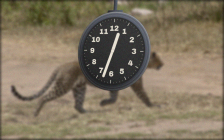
12 h 33 min
